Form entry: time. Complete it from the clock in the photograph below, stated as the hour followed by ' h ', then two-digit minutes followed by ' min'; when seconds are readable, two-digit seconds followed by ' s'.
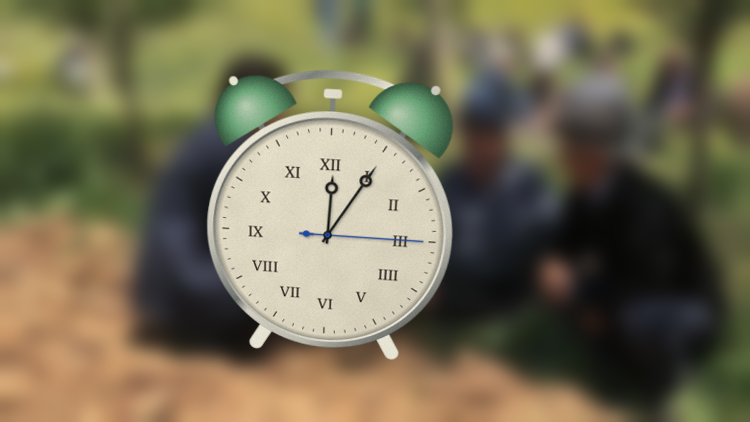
12 h 05 min 15 s
